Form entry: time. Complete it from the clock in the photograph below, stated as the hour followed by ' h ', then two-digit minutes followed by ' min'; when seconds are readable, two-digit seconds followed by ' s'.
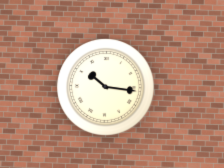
10 h 16 min
